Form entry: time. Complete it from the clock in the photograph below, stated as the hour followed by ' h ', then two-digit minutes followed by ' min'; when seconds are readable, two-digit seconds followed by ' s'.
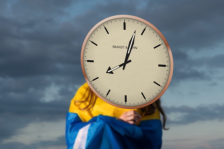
8 h 03 min
